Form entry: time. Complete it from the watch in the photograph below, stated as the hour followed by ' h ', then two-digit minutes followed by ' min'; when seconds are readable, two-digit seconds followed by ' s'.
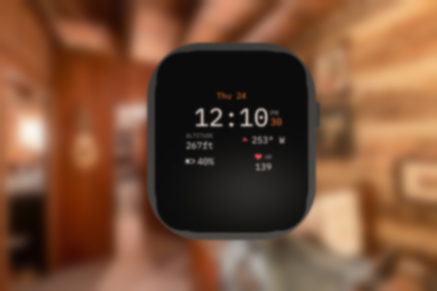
12 h 10 min
